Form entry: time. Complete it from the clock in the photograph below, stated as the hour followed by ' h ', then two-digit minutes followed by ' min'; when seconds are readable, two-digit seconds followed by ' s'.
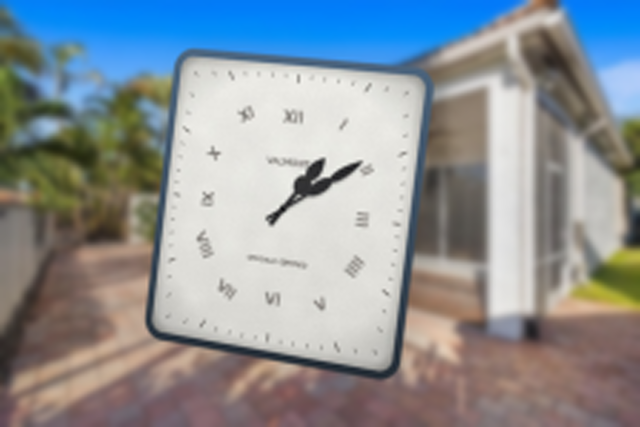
1 h 09 min
